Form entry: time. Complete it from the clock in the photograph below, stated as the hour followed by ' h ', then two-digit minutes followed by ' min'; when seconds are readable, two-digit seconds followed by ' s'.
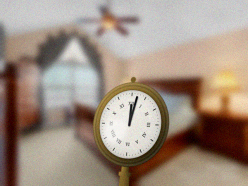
12 h 02 min
